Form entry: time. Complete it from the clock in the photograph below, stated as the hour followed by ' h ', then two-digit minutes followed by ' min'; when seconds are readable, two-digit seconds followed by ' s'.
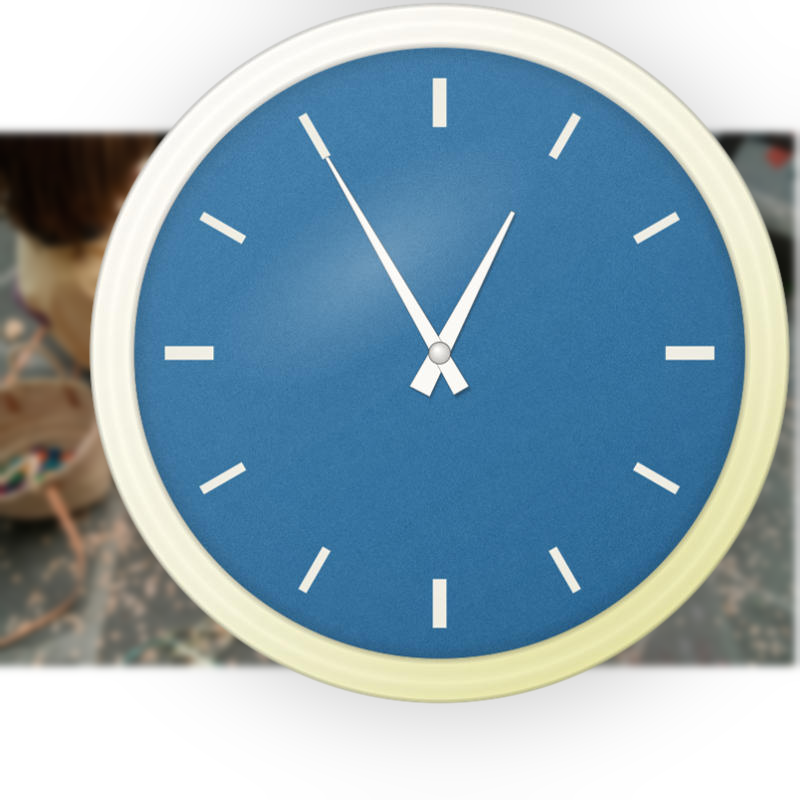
12 h 55 min
